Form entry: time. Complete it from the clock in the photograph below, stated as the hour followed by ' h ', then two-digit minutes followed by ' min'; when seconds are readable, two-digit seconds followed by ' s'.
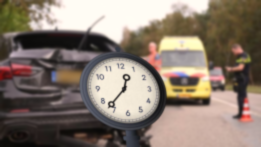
12 h 37 min
